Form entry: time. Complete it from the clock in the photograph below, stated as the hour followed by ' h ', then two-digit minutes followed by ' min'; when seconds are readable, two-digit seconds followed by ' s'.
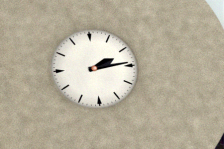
2 h 14 min
